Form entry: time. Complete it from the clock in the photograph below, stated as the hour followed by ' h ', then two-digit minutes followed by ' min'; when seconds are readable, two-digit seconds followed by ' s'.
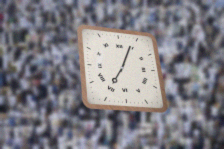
7 h 04 min
